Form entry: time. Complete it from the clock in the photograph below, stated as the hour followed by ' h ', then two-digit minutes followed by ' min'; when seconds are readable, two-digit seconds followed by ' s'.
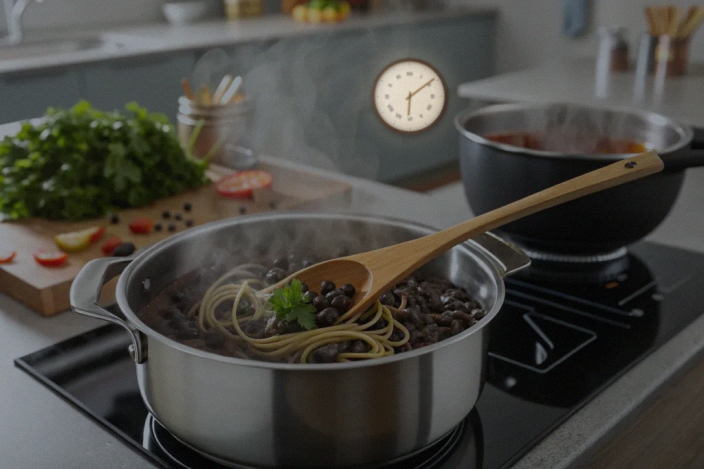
6 h 09 min
